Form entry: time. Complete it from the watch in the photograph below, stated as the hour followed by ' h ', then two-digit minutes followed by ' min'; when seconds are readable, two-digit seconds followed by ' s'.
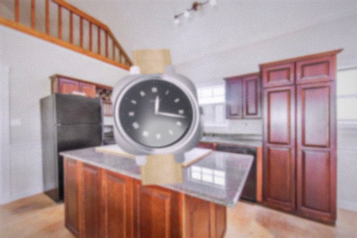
12 h 17 min
